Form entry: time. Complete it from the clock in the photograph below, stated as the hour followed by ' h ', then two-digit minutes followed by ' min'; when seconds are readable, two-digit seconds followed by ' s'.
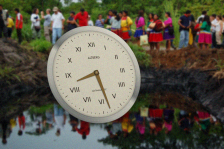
8 h 28 min
